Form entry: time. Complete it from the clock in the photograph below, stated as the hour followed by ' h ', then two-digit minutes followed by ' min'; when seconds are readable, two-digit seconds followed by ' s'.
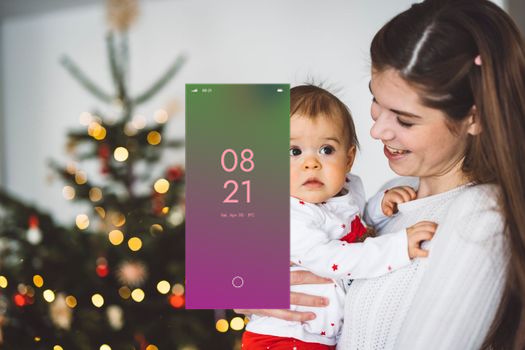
8 h 21 min
